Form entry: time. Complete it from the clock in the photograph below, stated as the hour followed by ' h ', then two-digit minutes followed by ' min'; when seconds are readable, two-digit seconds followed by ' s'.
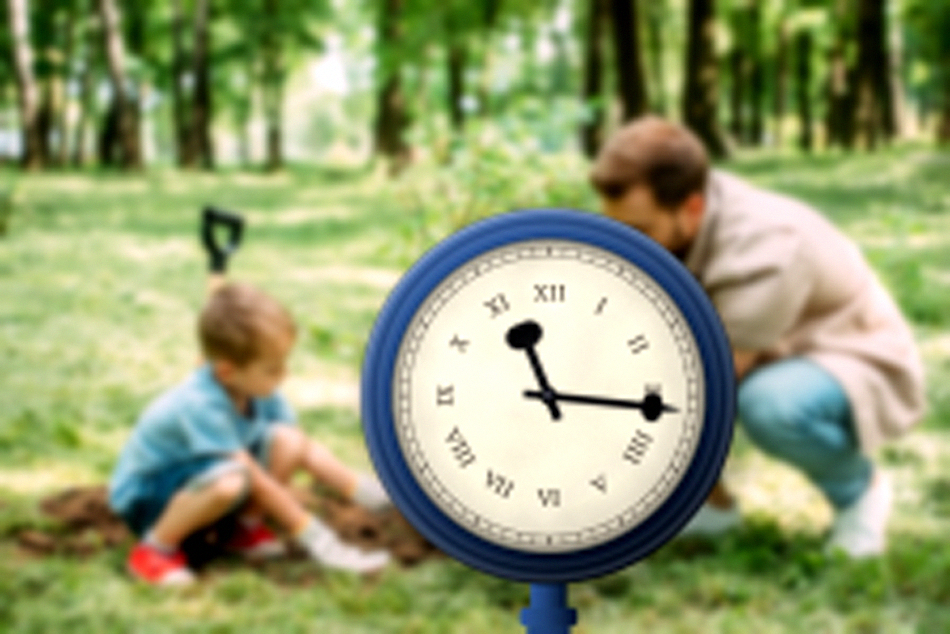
11 h 16 min
